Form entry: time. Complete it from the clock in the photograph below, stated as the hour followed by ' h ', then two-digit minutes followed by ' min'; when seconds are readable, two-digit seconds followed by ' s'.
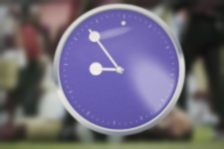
8 h 53 min
